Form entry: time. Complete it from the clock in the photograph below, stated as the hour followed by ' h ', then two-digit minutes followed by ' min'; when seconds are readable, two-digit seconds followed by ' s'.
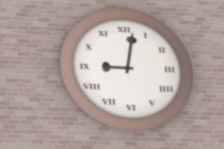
9 h 02 min
